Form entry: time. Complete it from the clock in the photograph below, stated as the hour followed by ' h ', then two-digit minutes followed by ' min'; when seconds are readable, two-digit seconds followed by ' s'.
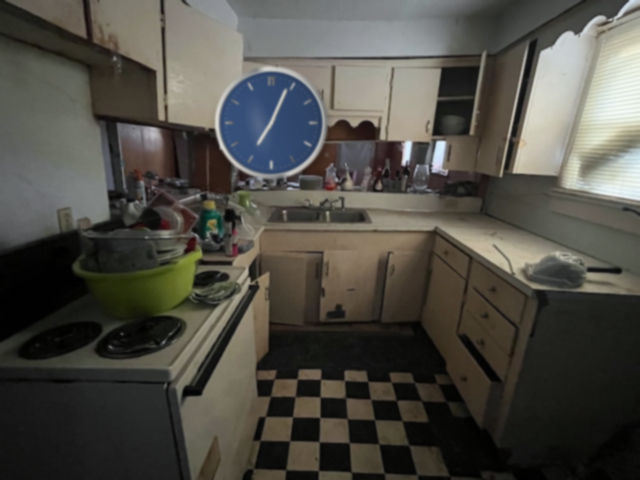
7 h 04 min
